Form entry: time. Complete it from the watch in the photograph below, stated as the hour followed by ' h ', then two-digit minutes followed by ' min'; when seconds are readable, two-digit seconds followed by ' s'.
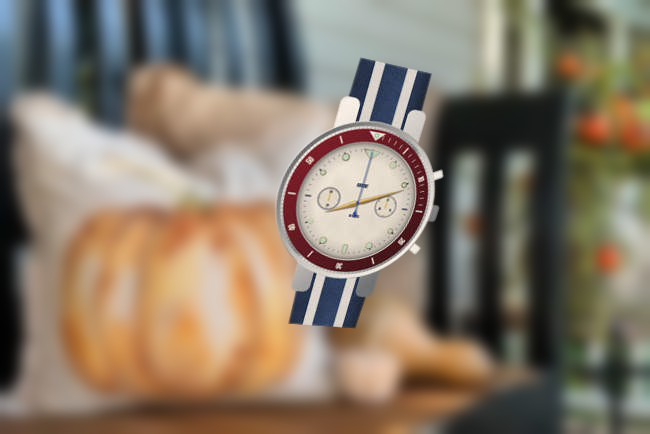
8 h 11 min
